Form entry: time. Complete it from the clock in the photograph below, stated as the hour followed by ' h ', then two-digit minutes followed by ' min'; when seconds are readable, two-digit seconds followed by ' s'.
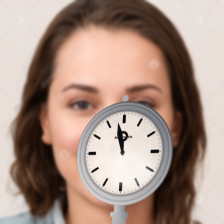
11 h 58 min
